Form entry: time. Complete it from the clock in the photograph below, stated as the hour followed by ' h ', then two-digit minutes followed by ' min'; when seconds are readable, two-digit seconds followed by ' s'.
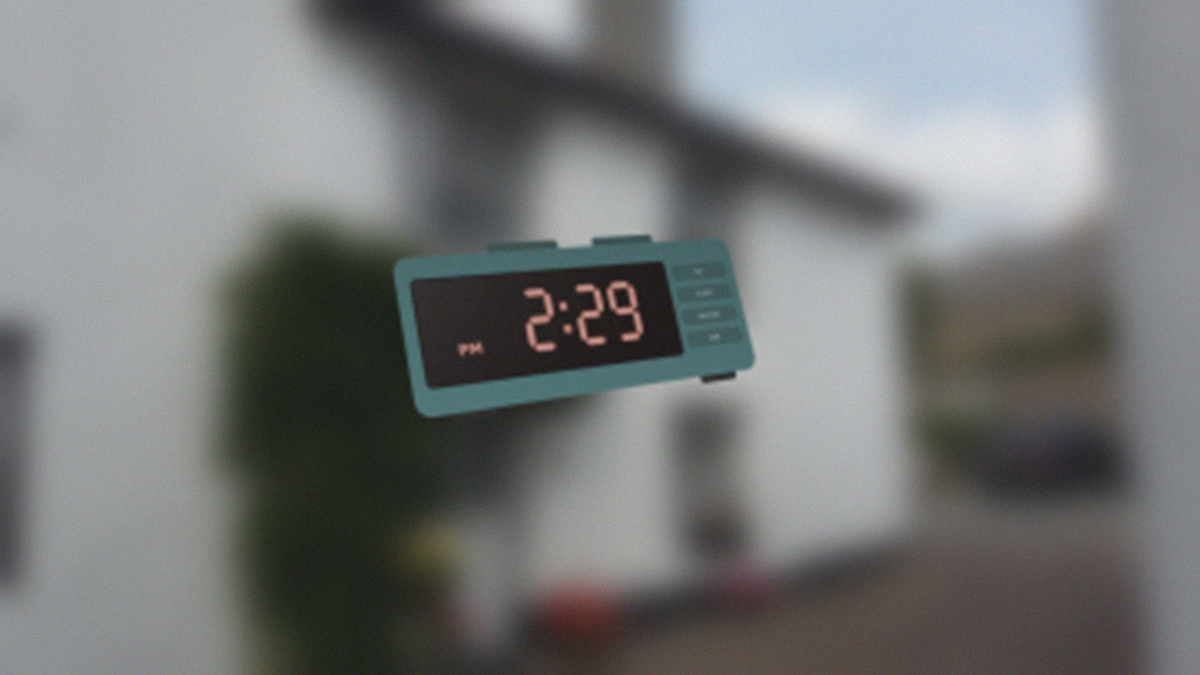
2 h 29 min
